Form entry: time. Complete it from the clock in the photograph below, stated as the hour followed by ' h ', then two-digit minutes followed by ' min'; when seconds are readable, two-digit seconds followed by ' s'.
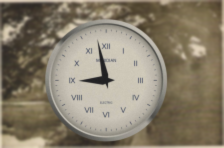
8 h 58 min
